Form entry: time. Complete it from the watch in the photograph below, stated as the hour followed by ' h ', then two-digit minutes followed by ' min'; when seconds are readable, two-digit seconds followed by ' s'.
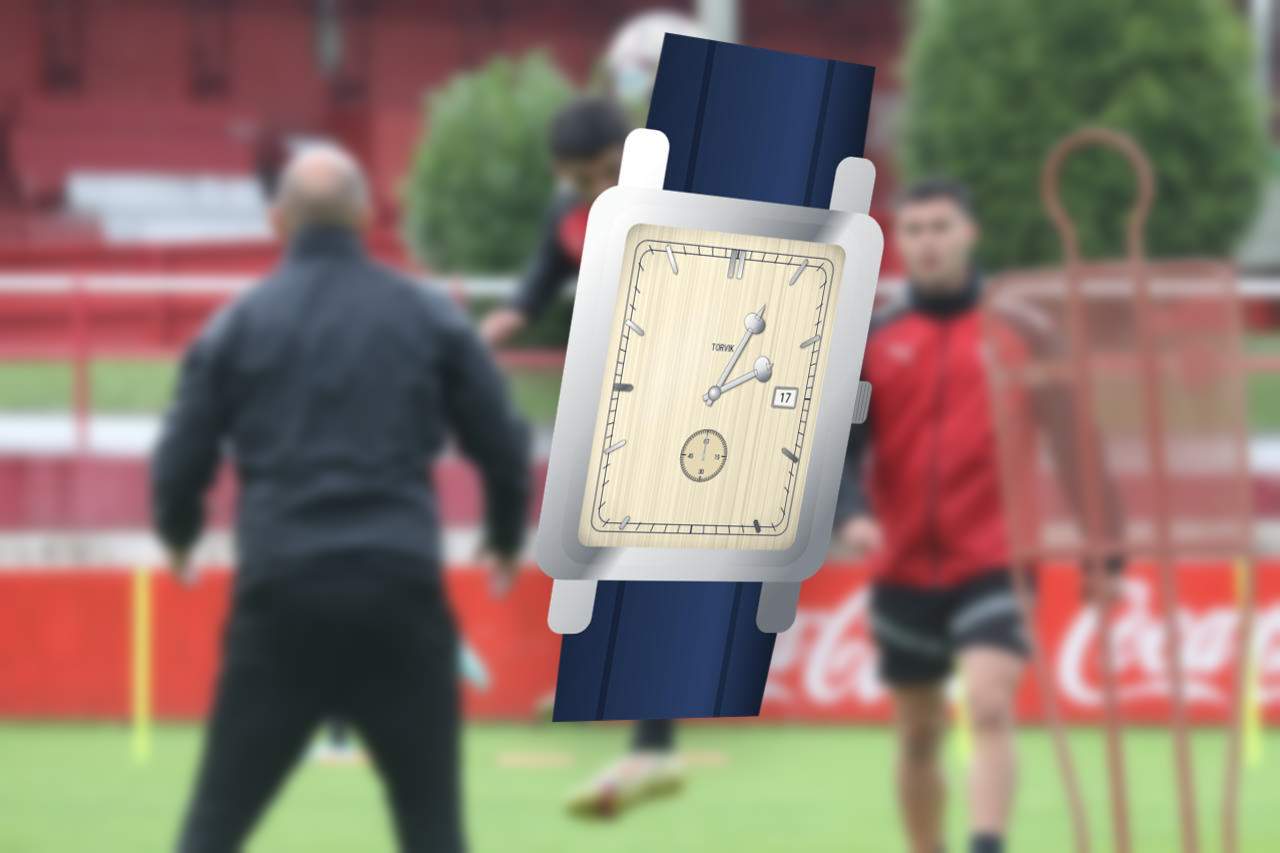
2 h 04 min
